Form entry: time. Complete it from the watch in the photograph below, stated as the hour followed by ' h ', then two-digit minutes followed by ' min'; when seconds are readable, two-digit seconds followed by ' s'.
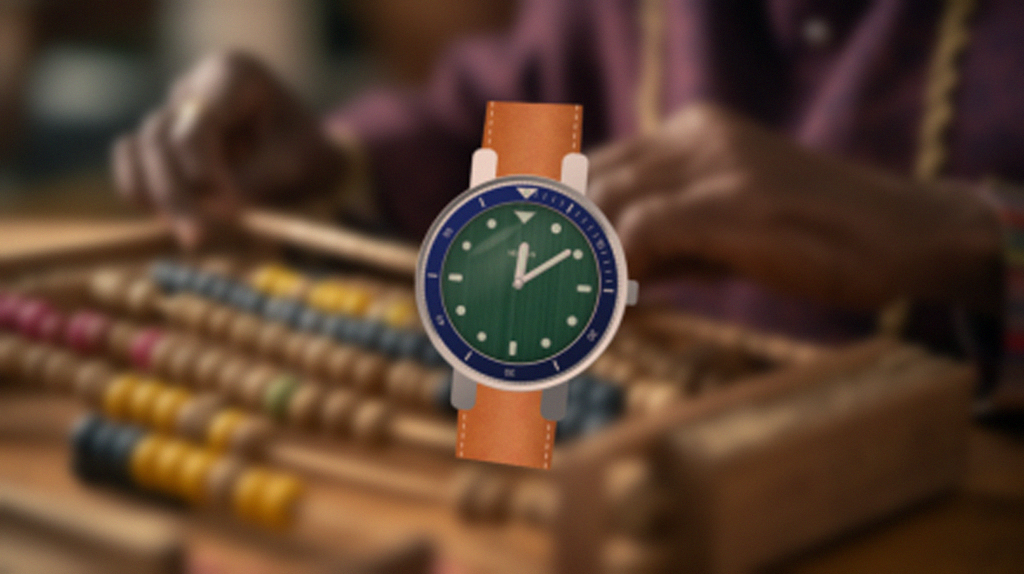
12 h 09 min
